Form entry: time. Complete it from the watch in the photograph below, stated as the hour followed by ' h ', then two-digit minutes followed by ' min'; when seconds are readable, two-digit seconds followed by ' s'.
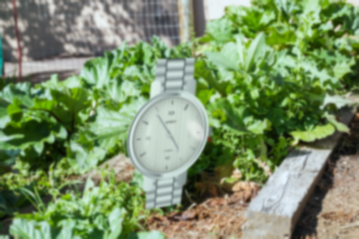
4 h 54 min
